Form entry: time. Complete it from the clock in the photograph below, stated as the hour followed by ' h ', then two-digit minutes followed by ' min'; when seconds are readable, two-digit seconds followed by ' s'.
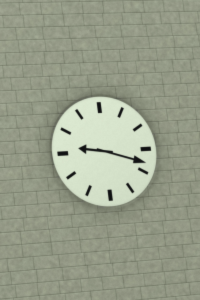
9 h 18 min
